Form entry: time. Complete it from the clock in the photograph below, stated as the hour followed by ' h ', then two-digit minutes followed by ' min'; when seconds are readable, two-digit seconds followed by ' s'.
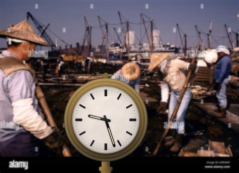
9 h 27 min
